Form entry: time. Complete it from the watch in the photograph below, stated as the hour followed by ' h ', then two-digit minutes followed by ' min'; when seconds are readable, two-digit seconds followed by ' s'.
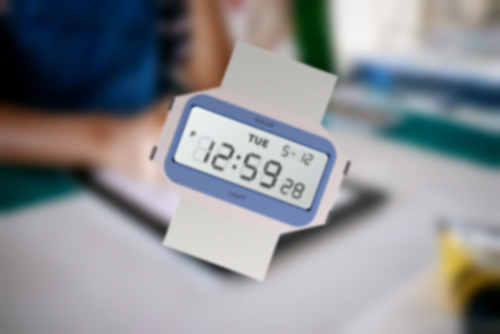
12 h 59 min 28 s
